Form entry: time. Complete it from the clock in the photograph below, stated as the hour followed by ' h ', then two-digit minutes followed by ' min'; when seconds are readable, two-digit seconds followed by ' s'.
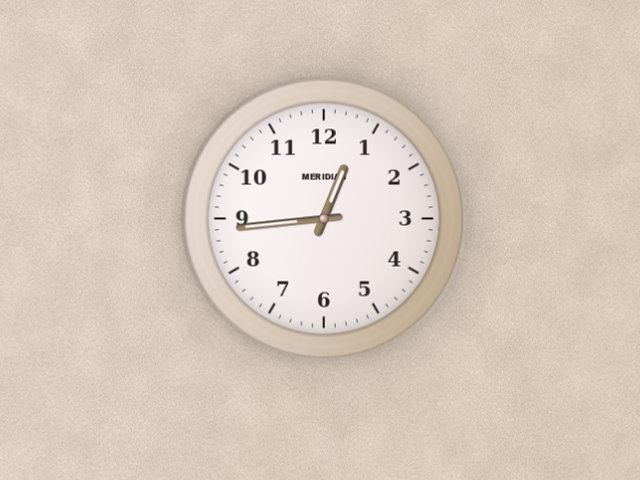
12 h 44 min
